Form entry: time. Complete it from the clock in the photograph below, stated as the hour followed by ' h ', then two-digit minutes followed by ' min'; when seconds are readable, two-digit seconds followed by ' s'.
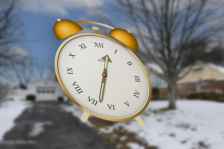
12 h 33 min
